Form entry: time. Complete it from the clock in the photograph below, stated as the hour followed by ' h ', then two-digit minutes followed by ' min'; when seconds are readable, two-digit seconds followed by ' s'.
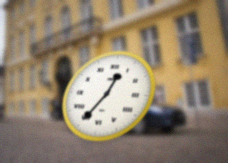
12 h 35 min
